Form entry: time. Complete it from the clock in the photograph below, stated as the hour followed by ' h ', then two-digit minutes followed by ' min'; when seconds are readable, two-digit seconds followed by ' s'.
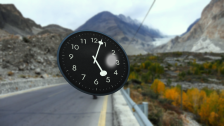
5 h 03 min
